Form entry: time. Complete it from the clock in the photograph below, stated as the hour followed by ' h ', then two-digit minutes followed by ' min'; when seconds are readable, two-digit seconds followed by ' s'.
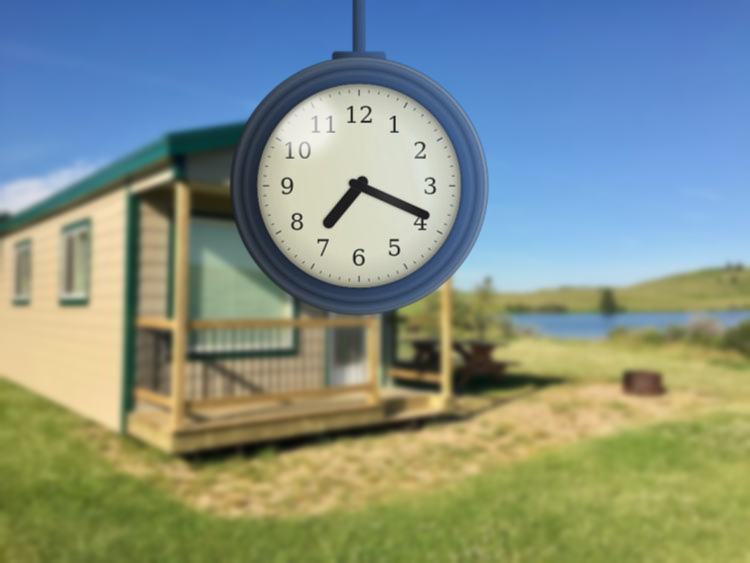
7 h 19 min
